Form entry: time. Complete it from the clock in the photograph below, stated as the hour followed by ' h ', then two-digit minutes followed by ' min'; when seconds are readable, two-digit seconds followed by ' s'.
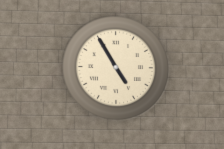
4 h 55 min
